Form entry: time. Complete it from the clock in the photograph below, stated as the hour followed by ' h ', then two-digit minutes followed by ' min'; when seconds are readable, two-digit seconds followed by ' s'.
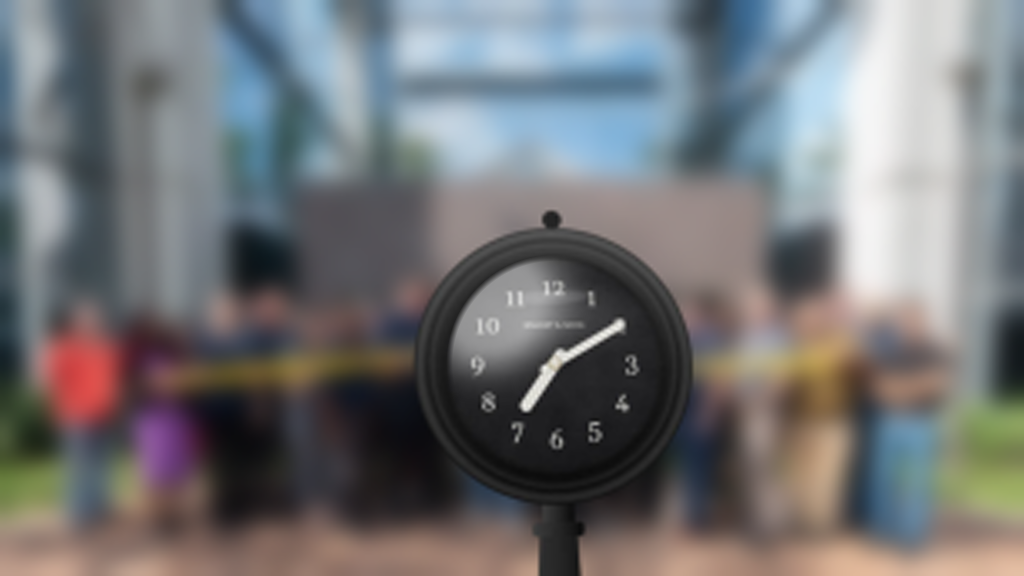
7 h 10 min
